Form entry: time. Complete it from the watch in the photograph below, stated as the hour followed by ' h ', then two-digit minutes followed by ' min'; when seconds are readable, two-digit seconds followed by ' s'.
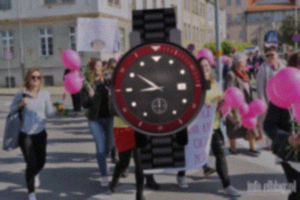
8 h 51 min
